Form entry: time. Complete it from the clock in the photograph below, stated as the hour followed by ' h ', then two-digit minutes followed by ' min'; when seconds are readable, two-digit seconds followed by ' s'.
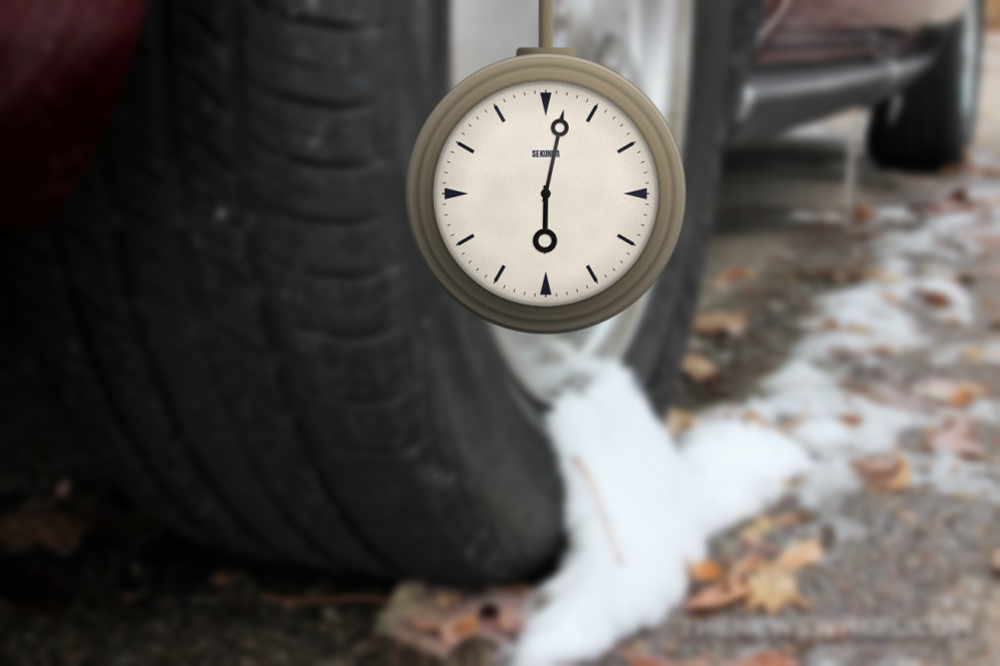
6 h 02 min
